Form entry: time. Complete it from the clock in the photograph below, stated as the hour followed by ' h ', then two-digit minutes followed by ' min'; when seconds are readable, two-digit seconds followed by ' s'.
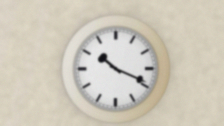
10 h 19 min
